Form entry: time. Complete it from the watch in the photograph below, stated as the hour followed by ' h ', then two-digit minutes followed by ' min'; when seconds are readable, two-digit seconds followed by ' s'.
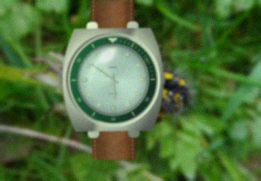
5 h 51 min
